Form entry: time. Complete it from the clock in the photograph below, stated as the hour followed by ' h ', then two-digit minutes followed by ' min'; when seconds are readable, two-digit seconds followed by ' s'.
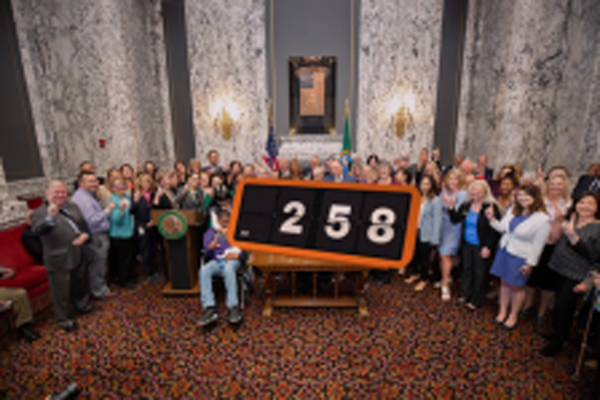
2 h 58 min
